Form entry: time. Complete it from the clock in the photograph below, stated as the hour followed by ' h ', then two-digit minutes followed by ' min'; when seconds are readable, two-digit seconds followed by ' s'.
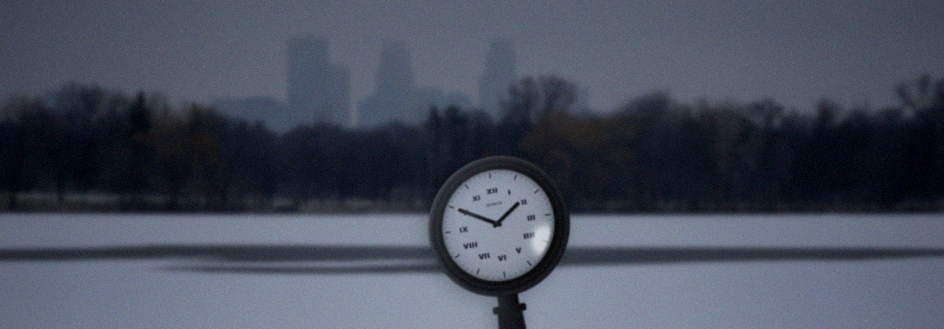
1 h 50 min
